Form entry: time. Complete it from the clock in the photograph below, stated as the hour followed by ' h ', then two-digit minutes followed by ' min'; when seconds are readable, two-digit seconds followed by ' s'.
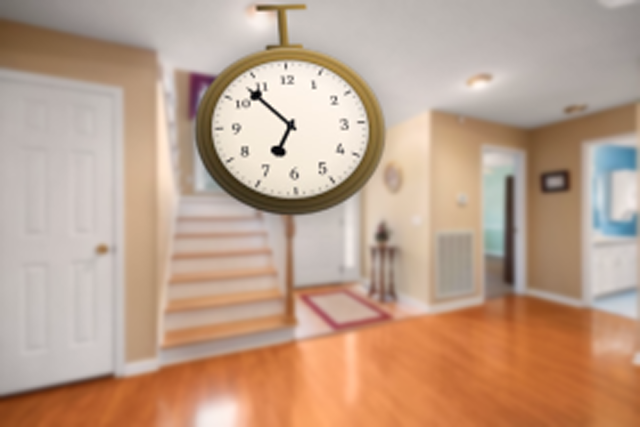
6 h 53 min
